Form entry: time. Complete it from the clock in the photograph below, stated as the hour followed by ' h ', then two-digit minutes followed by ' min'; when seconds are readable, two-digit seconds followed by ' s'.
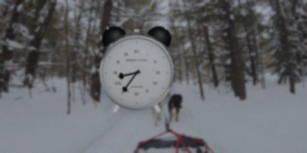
8 h 36 min
